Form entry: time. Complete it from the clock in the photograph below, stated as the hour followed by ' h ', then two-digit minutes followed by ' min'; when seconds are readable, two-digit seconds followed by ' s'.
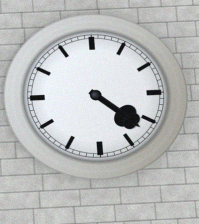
4 h 22 min
